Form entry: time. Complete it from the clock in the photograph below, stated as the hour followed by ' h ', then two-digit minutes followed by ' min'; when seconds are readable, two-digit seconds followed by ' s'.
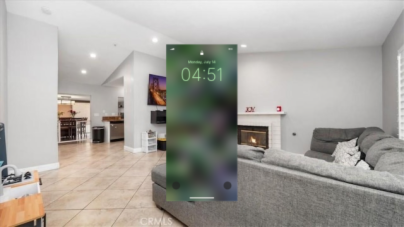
4 h 51 min
